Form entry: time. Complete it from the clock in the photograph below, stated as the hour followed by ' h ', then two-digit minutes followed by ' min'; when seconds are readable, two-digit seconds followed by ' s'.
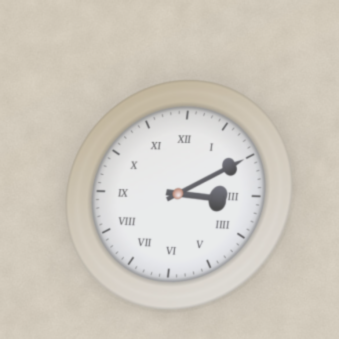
3 h 10 min
